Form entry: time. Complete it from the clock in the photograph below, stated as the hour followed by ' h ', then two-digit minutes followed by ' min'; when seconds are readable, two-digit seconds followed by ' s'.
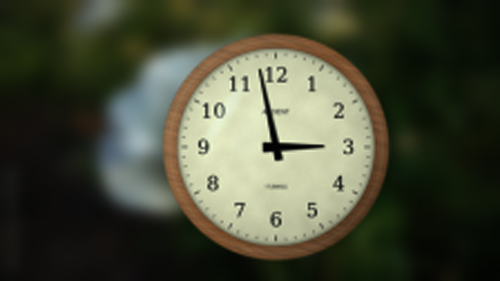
2 h 58 min
